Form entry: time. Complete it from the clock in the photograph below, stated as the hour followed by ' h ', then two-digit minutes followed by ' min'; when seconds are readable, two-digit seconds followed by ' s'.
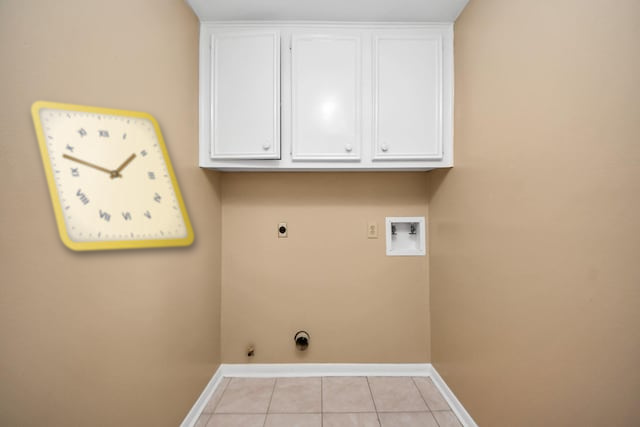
1 h 48 min
